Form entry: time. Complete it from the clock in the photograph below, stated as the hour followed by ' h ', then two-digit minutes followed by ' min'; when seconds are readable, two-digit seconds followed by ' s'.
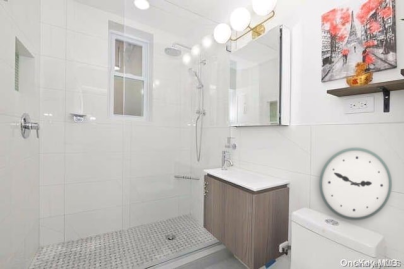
2 h 49 min
